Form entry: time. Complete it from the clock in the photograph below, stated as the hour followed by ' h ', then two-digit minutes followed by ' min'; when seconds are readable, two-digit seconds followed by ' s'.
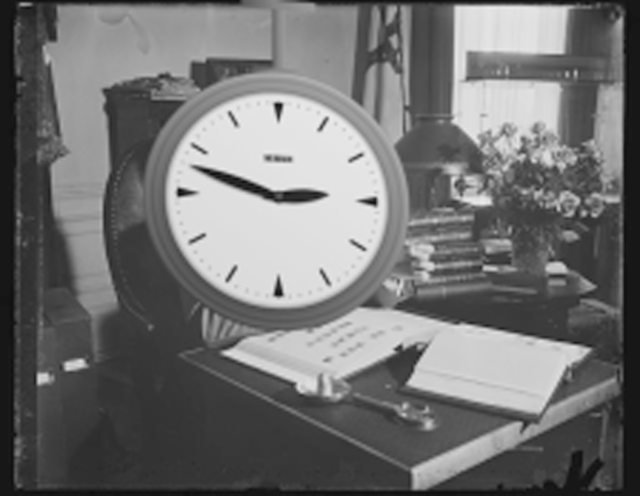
2 h 48 min
